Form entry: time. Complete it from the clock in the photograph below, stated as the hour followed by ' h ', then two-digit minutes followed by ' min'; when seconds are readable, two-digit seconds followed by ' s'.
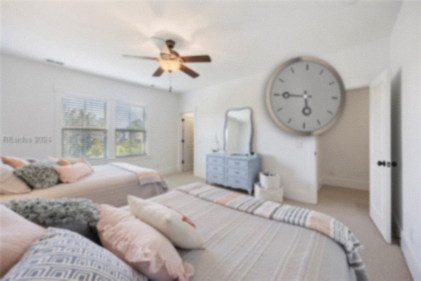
5 h 45 min
